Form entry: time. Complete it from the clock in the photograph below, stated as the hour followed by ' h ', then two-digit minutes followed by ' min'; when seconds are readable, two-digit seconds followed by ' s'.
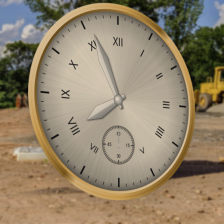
7 h 56 min
